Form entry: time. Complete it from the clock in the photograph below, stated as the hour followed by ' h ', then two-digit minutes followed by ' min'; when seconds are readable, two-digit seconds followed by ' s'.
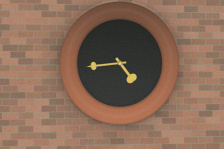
4 h 44 min
